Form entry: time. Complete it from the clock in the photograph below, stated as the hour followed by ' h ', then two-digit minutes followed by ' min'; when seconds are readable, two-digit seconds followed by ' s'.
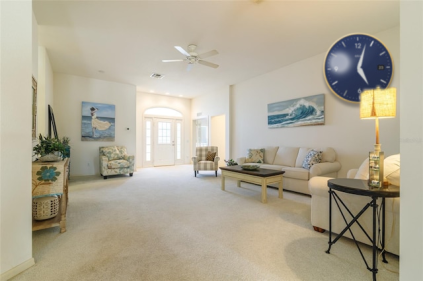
5 h 03 min
